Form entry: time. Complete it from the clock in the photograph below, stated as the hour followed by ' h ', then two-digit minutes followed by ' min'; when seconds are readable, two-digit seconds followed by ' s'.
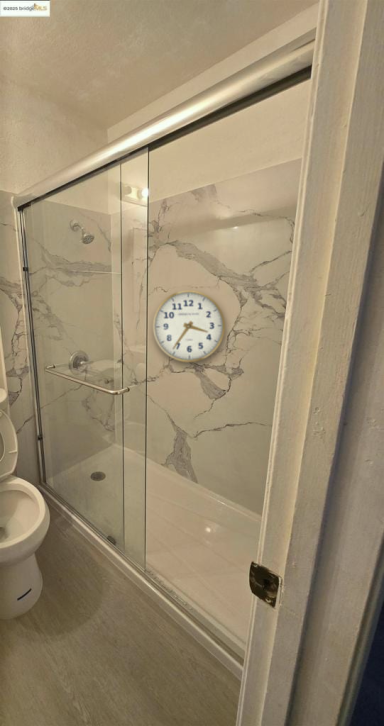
3 h 36 min
